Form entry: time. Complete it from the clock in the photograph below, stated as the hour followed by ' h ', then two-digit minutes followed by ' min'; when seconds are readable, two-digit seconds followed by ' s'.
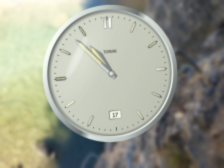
10 h 53 min
